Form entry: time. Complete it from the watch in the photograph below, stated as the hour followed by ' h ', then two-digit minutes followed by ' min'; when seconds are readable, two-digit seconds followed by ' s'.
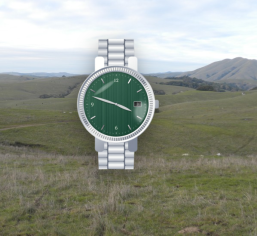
3 h 48 min
